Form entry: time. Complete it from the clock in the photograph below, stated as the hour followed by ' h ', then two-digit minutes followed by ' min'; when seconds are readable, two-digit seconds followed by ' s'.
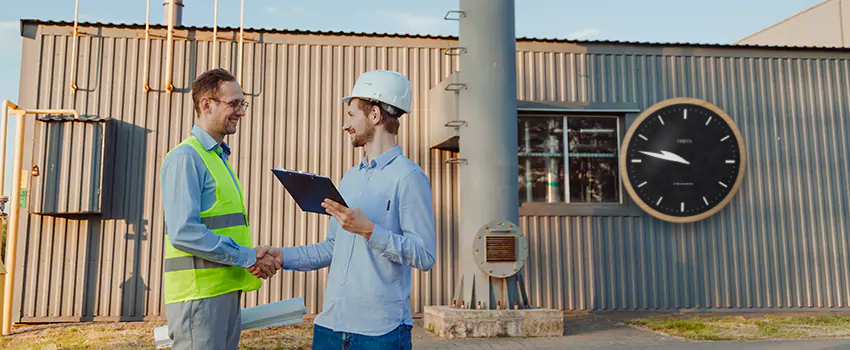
9 h 47 min
